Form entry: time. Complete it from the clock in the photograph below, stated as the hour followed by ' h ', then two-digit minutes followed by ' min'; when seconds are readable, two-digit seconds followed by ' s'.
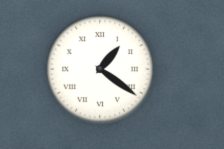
1 h 21 min
